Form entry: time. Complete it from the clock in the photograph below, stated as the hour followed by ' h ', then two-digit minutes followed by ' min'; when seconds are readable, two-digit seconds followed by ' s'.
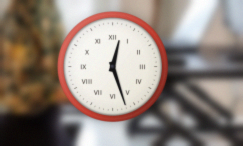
12 h 27 min
